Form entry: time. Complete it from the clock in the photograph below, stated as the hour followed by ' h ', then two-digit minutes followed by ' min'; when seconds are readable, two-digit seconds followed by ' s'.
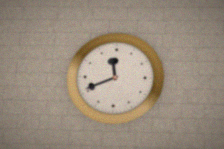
11 h 41 min
